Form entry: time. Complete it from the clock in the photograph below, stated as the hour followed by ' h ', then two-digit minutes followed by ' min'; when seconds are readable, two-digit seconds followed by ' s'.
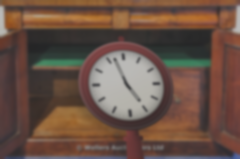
4 h 57 min
